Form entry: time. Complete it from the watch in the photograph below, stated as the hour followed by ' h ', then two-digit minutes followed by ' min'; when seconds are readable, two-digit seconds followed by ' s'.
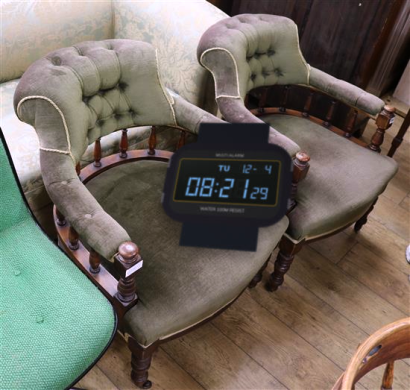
8 h 21 min 29 s
